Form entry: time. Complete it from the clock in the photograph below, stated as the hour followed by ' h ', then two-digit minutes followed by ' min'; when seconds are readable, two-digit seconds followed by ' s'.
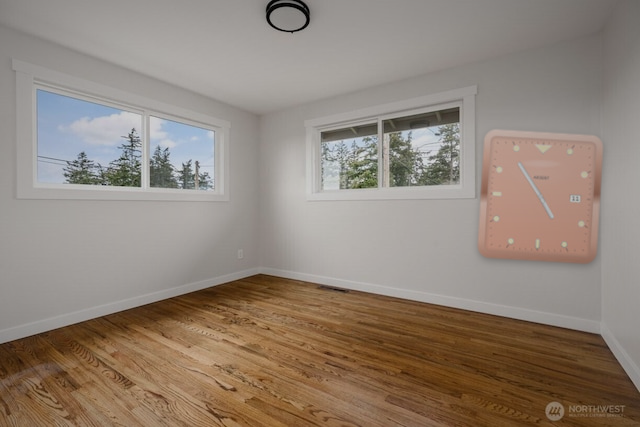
4 h 54 min
